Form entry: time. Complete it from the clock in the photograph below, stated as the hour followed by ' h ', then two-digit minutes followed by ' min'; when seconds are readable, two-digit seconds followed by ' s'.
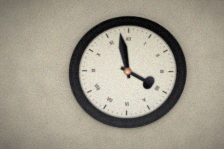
3 h 58 min
